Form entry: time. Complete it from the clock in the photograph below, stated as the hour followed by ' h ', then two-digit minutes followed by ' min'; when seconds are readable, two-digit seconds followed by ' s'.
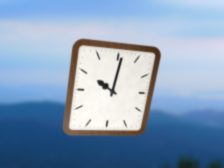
10 h 01 min
